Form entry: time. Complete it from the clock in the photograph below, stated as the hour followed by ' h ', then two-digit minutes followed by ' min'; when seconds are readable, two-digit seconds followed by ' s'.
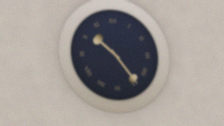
10 h 24 min
